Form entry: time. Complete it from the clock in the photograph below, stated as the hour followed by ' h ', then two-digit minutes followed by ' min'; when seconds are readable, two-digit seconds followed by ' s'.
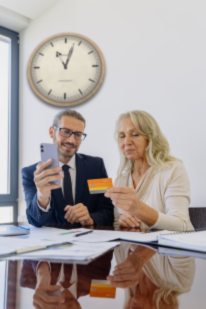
11 h 03 min
